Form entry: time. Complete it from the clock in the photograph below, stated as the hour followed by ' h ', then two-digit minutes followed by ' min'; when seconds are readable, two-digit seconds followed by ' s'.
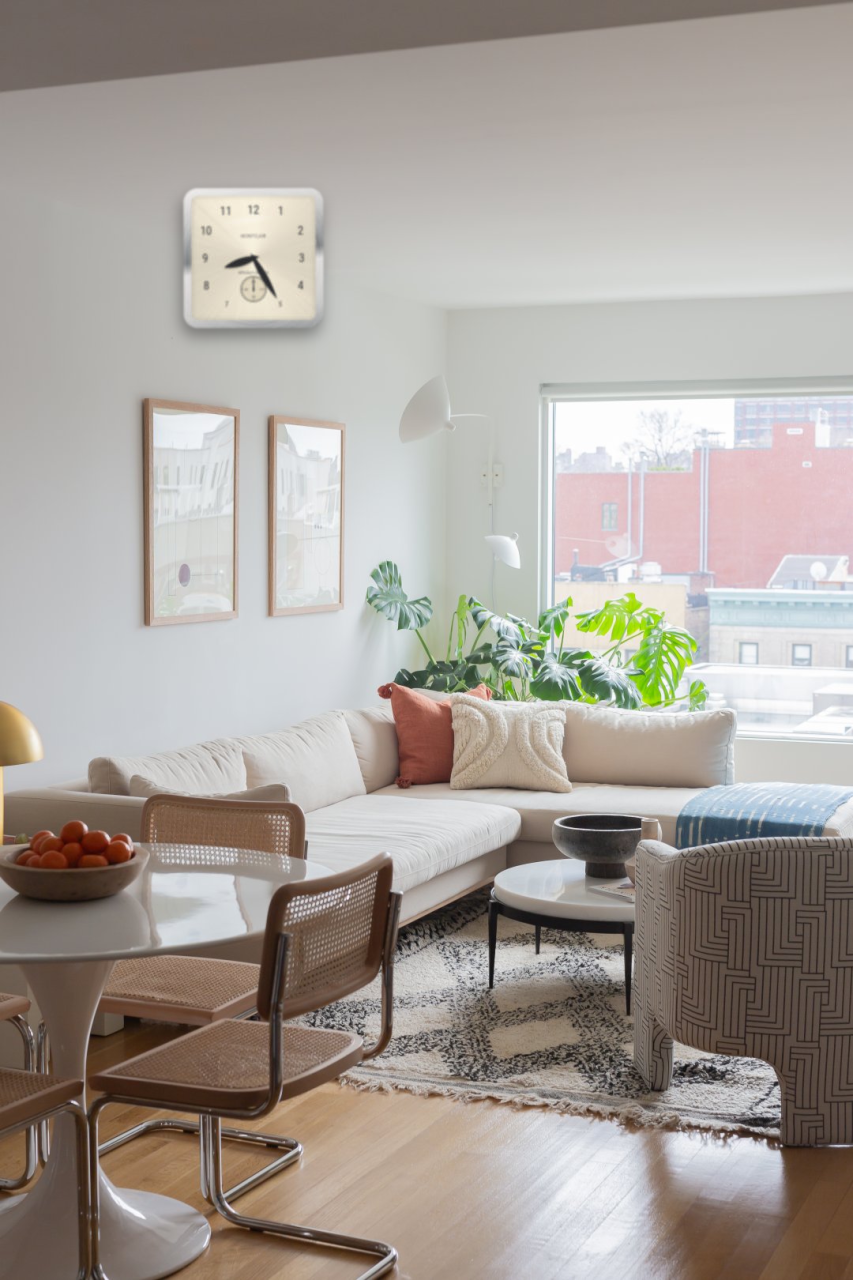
8 h 25 min
